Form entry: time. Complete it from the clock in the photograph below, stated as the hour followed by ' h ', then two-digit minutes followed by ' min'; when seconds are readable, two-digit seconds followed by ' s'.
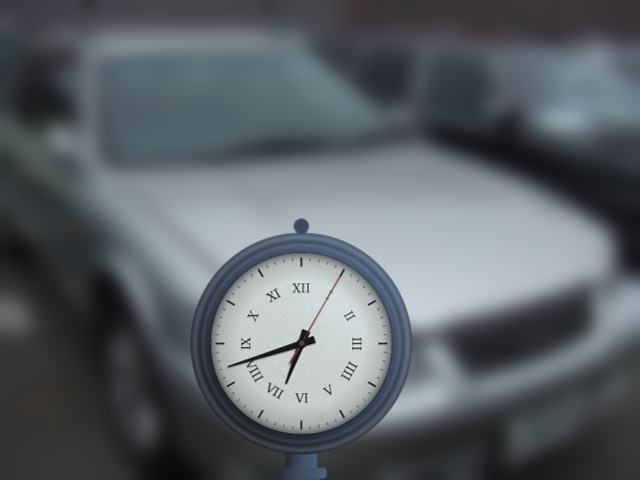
6 h 42 min 05 s
